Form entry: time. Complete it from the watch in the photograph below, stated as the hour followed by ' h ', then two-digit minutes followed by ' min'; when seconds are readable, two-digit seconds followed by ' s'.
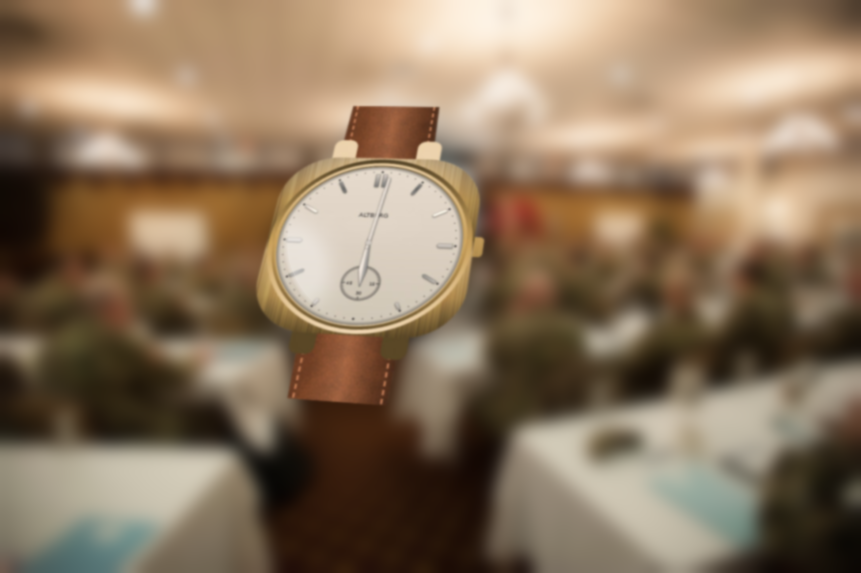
6 h 01 min
